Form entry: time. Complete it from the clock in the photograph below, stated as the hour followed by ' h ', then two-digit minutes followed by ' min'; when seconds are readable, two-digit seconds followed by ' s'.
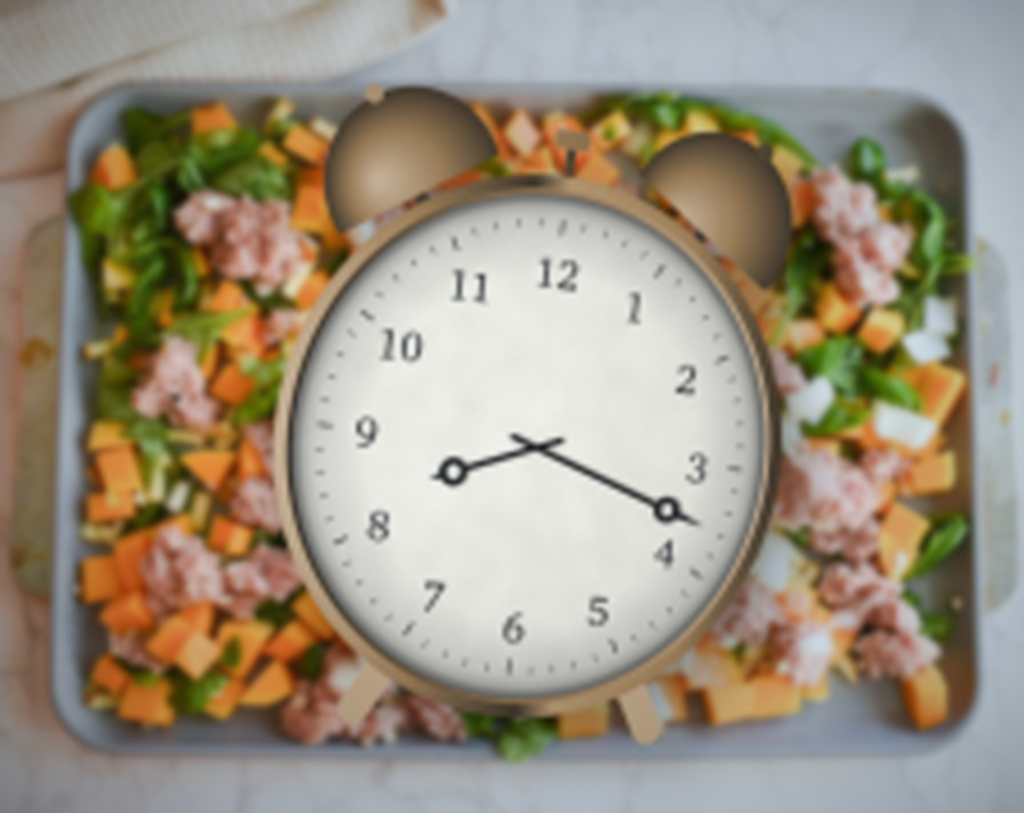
8 h 18 min
